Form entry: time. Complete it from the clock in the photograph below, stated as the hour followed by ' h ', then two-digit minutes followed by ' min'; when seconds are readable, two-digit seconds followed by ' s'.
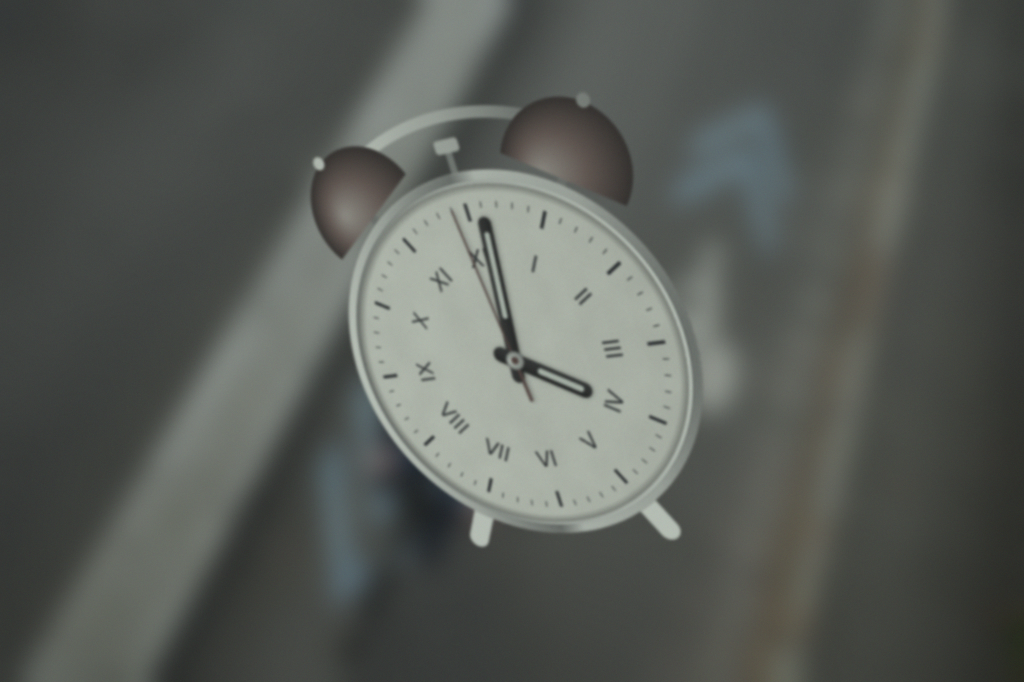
4 h 00 min 59 s
